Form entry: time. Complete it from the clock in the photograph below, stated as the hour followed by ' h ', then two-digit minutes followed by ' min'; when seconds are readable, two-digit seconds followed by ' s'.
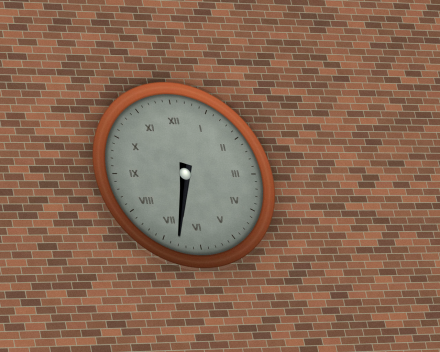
6 h 33 min
